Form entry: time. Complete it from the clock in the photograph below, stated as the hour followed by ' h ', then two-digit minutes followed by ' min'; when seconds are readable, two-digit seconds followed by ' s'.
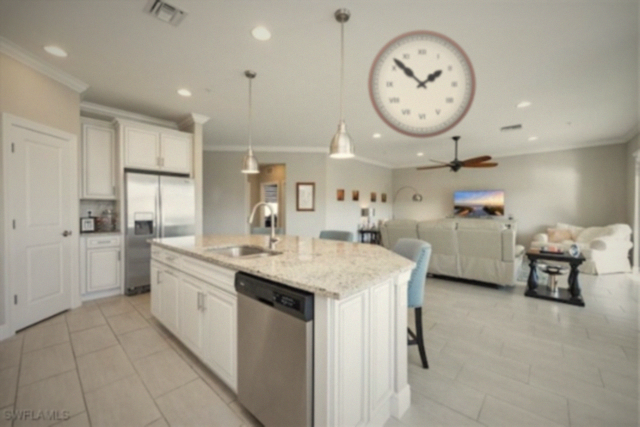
1 h 52 min
